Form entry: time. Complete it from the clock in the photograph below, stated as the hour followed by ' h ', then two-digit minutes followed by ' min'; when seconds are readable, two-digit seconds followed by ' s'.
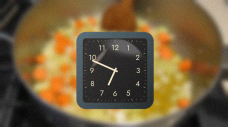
6 h 49 min
